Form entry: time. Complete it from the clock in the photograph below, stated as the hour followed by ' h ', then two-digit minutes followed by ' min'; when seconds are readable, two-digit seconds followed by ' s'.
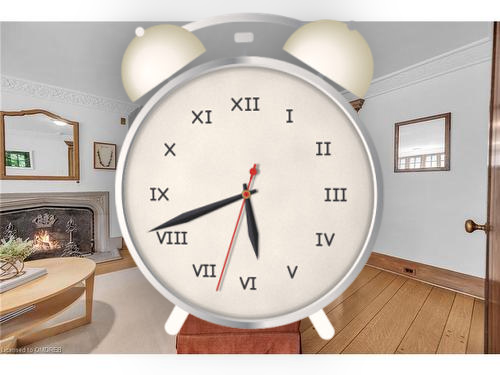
5 h 41 min 33 s
